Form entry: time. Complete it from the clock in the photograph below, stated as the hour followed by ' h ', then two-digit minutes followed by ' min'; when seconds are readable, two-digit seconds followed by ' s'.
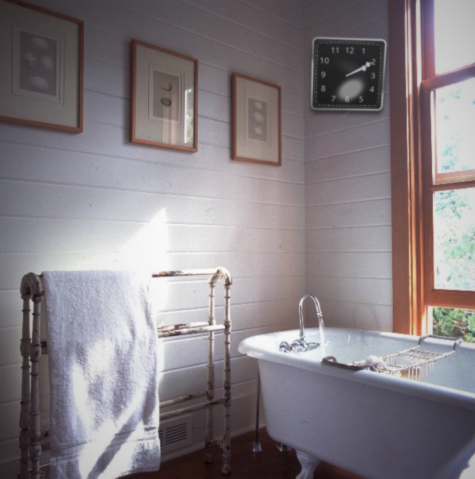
2 h 10 min
